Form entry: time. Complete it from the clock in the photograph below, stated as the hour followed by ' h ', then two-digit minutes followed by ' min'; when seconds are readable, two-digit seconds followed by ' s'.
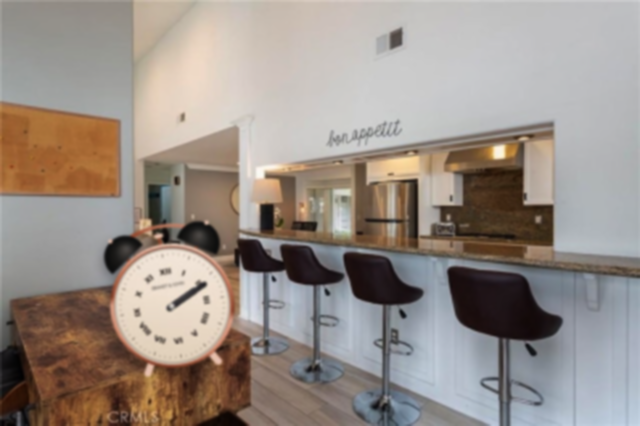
2 h 11 min
